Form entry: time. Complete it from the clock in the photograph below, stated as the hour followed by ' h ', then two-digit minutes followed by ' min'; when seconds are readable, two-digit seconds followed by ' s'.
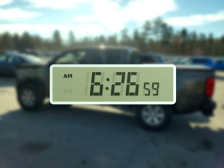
6 h 26 min 59 s
